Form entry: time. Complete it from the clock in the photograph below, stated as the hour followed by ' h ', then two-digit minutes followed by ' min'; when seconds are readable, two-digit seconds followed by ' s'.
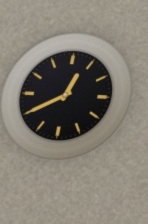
12 h 40 min
